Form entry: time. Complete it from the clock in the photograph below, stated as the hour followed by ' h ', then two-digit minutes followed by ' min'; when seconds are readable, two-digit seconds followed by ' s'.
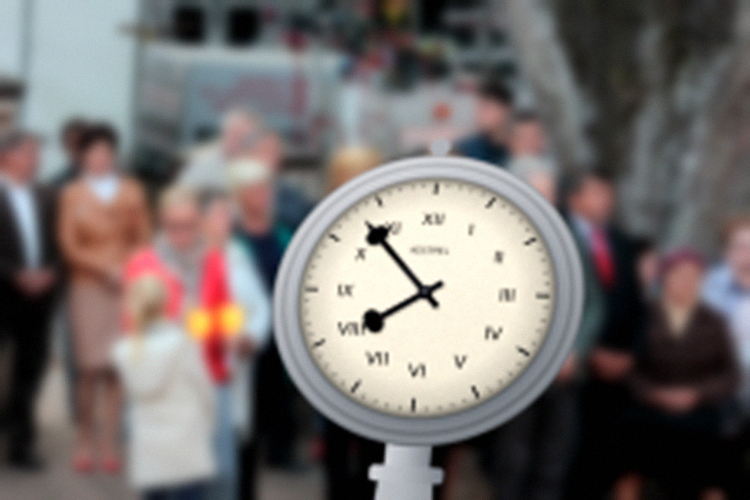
7 h 53 min
